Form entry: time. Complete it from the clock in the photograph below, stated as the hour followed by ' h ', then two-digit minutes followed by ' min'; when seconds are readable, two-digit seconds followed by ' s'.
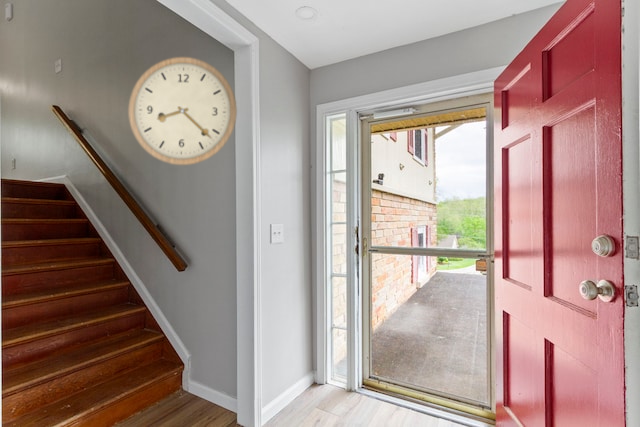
8 h 22 min
